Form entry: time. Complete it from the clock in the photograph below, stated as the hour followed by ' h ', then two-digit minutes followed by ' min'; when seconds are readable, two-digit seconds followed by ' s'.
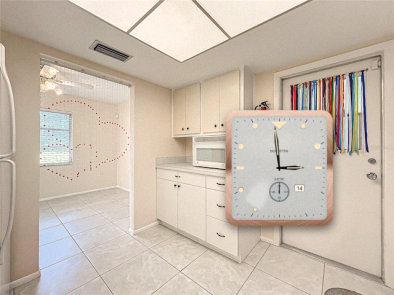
2 h 59 min
